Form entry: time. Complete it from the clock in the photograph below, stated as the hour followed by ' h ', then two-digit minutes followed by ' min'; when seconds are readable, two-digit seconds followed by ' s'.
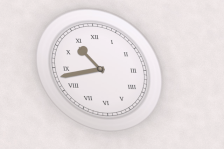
10 h 43 min
